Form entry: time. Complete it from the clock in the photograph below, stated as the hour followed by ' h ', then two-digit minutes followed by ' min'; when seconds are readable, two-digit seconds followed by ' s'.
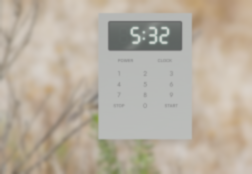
5 h 32 min
